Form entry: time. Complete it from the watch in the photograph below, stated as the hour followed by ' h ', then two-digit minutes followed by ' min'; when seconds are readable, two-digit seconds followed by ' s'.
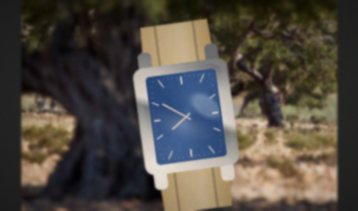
7 h 51 min
